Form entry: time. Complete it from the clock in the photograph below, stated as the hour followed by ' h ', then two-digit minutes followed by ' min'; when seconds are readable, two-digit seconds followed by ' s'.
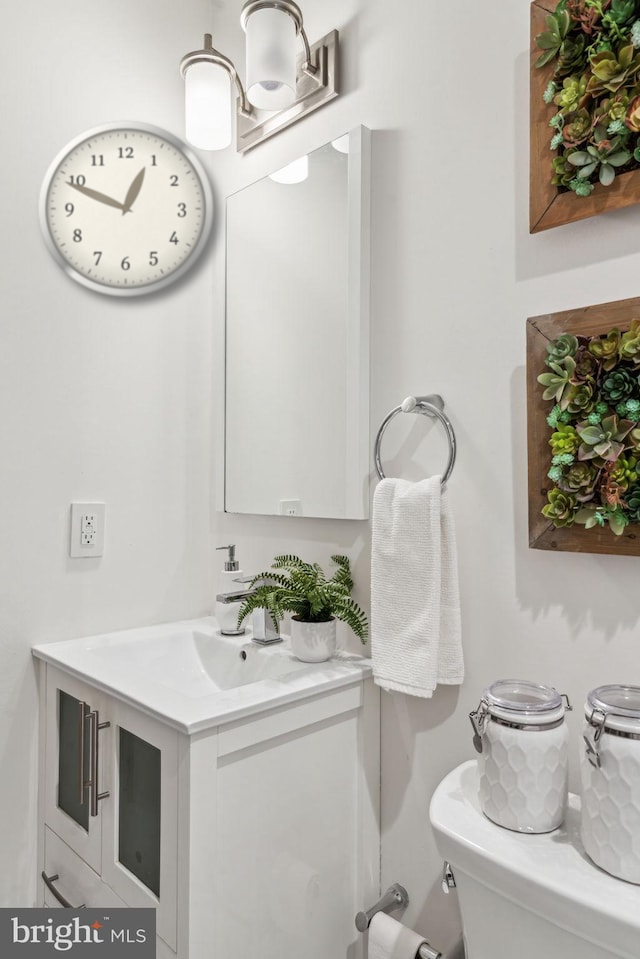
12 h 49 min
